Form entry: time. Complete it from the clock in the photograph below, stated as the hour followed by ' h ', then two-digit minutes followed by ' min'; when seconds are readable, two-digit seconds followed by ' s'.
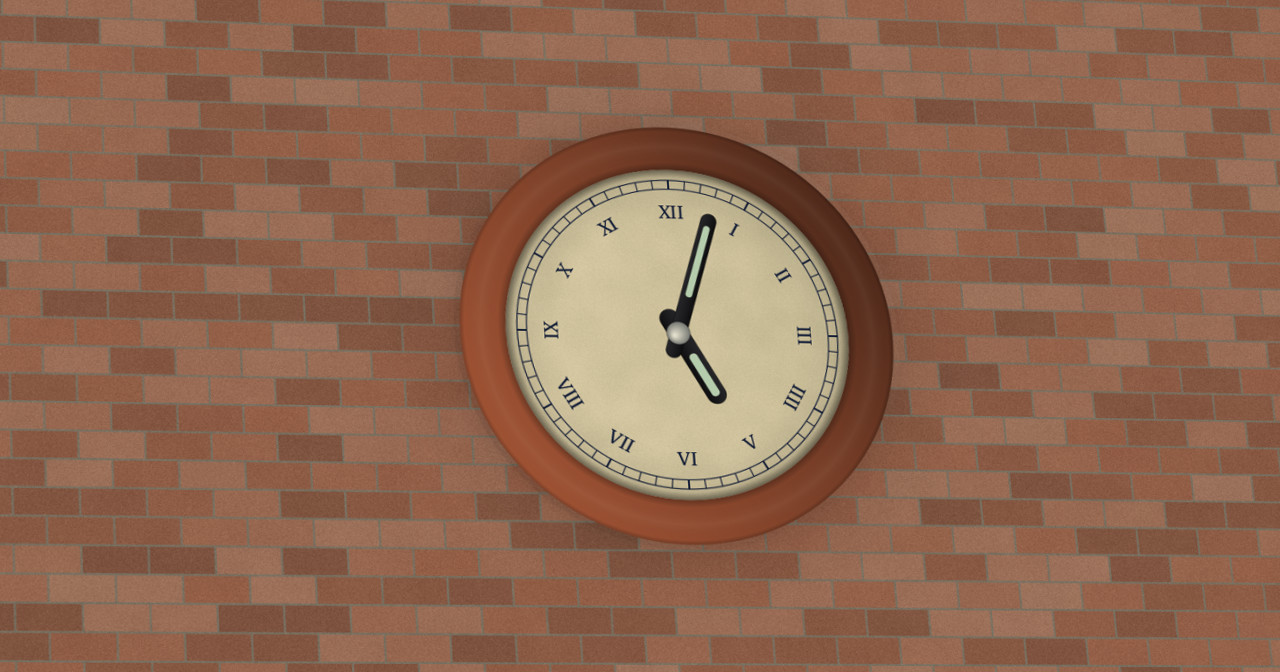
5 h 03 min
